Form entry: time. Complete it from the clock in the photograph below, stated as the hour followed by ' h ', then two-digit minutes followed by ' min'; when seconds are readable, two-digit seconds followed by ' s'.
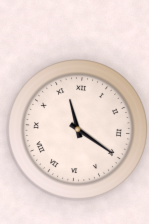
11 h 20 min
